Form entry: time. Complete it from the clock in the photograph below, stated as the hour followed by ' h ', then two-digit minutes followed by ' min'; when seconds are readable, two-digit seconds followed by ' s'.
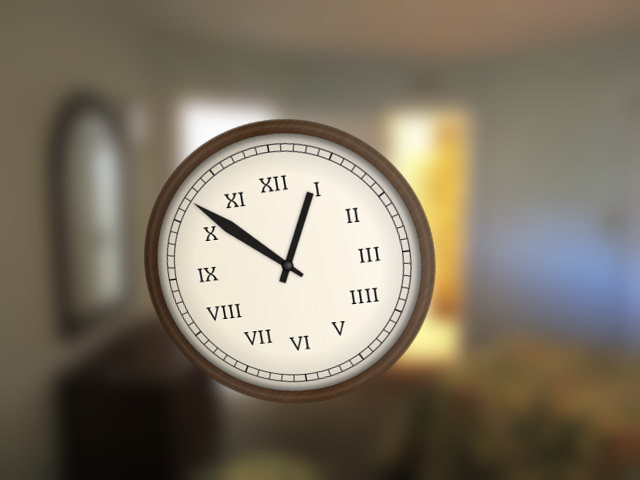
12 h 52 min
